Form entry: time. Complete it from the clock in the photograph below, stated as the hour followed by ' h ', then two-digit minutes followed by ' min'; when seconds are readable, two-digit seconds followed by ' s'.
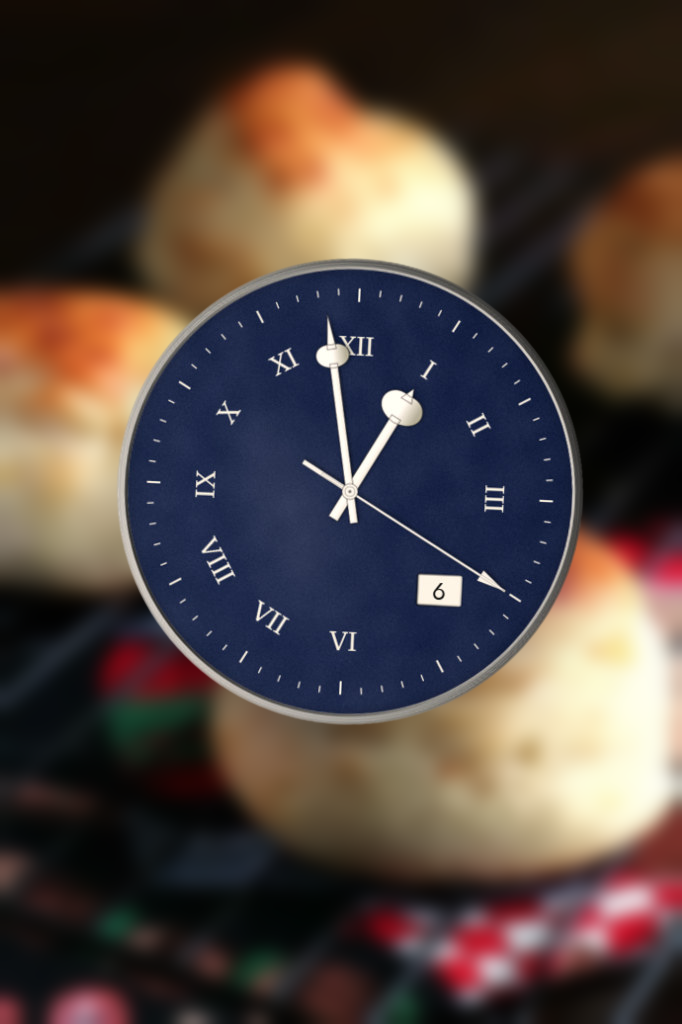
12 h 58 min 20 s
